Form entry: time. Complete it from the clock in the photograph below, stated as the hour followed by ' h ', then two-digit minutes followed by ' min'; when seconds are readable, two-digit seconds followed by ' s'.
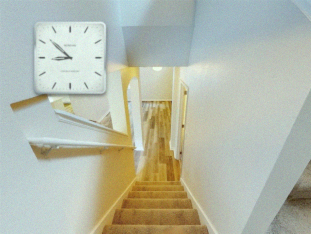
8 h 52 min
